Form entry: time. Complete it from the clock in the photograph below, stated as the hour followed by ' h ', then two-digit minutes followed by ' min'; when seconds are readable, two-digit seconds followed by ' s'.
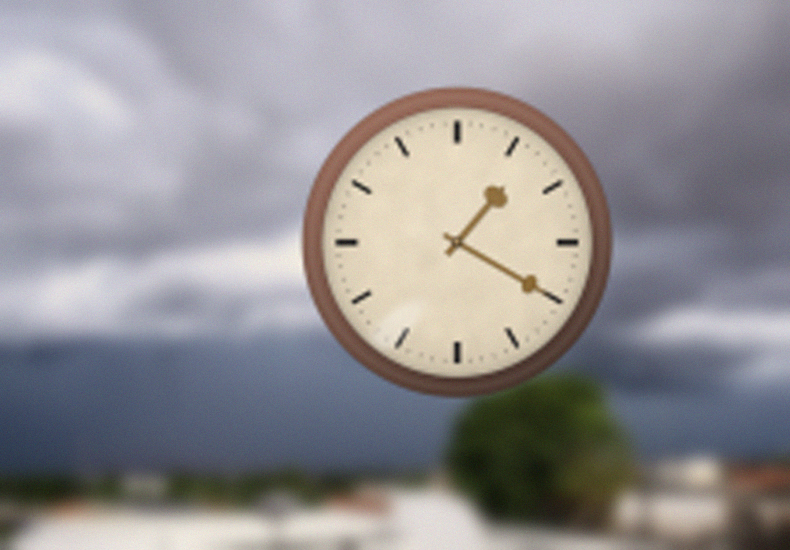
1 h 20 min
